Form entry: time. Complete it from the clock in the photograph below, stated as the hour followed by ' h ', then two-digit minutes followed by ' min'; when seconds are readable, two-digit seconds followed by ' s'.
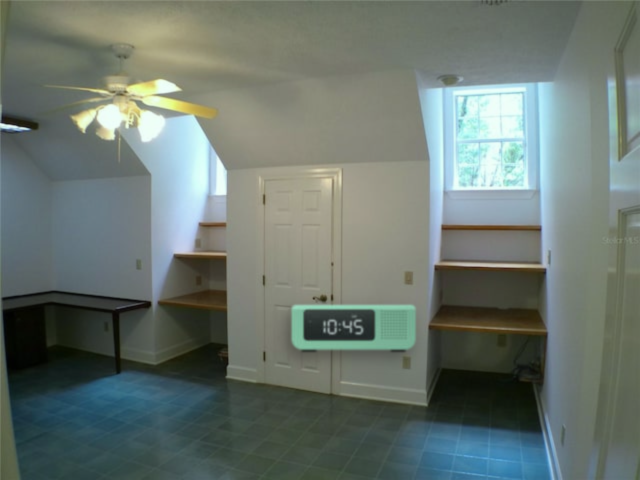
10 h 45 min
